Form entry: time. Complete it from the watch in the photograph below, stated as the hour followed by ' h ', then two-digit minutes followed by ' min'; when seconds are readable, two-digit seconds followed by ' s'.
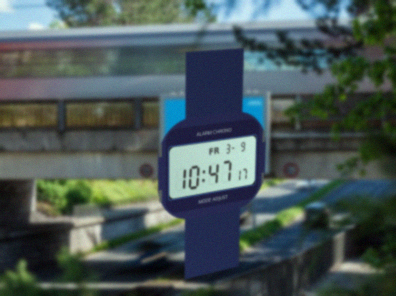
10 h 47 min 17 s
